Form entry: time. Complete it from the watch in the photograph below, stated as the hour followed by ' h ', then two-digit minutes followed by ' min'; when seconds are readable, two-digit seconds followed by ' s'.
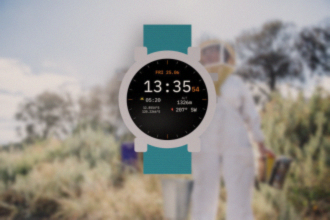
13 h 35 min
